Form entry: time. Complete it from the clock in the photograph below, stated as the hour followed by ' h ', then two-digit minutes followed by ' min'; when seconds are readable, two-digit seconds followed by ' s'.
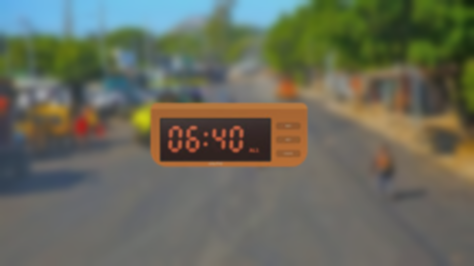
6 h 40 min
